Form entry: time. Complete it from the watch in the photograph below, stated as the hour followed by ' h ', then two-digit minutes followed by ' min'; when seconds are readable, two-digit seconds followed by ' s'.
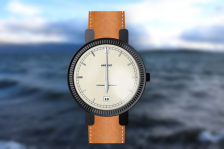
6 h 00 min
